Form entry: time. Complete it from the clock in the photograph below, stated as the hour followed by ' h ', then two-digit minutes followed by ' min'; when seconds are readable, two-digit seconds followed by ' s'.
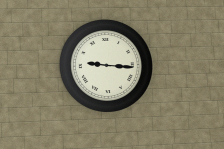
9 h 16 min
